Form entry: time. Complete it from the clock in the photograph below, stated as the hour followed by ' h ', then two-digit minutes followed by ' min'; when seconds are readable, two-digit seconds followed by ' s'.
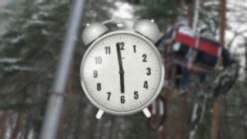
5 h 59 min
